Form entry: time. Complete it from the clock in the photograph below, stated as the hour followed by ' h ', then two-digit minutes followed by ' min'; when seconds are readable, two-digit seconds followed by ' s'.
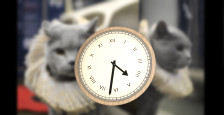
4 h 32 min
